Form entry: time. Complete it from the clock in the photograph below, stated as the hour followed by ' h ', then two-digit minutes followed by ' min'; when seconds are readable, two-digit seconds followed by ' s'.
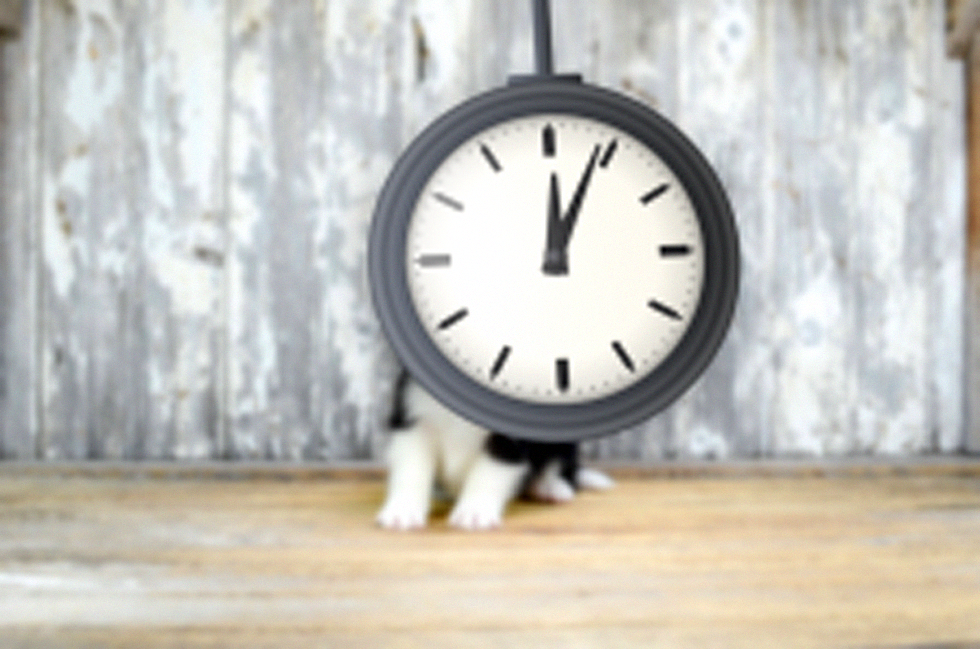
12 h 04 min
